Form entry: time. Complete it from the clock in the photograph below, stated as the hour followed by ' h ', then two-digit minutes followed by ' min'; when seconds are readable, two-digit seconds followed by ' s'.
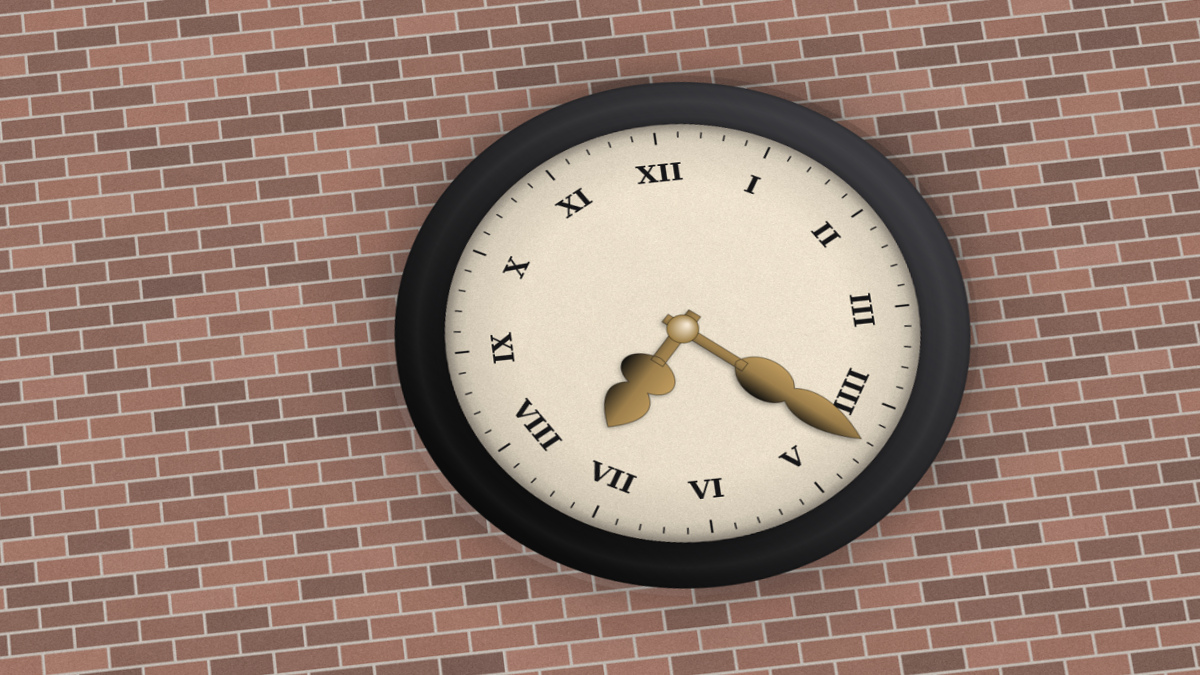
7 h 22 min
